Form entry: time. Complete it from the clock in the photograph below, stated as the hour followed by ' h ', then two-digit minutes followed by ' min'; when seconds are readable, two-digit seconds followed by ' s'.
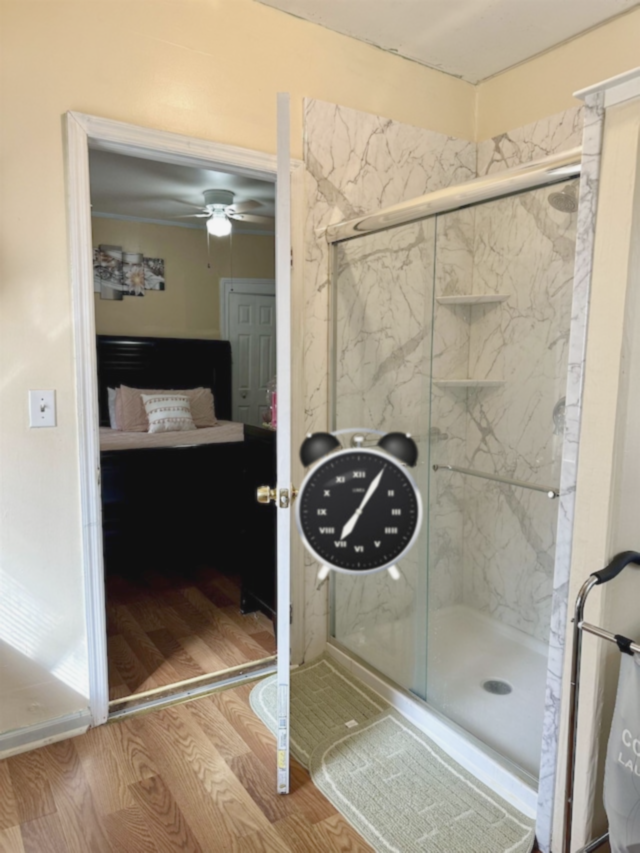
7 h 05 min
